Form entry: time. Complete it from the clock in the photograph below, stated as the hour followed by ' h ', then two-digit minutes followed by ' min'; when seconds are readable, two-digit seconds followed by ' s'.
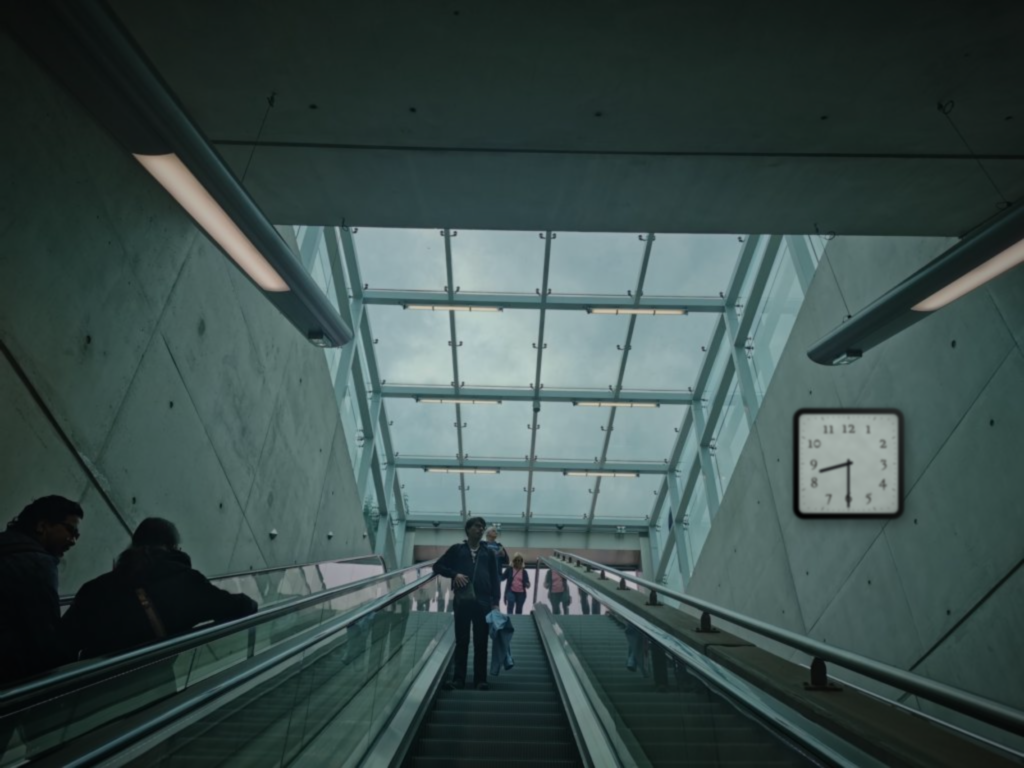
8 h 30 min
